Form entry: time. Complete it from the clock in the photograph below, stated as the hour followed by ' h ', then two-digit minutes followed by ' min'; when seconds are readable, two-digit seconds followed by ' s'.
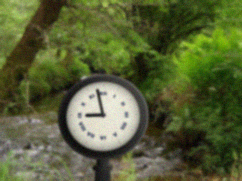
8 h 58 min
